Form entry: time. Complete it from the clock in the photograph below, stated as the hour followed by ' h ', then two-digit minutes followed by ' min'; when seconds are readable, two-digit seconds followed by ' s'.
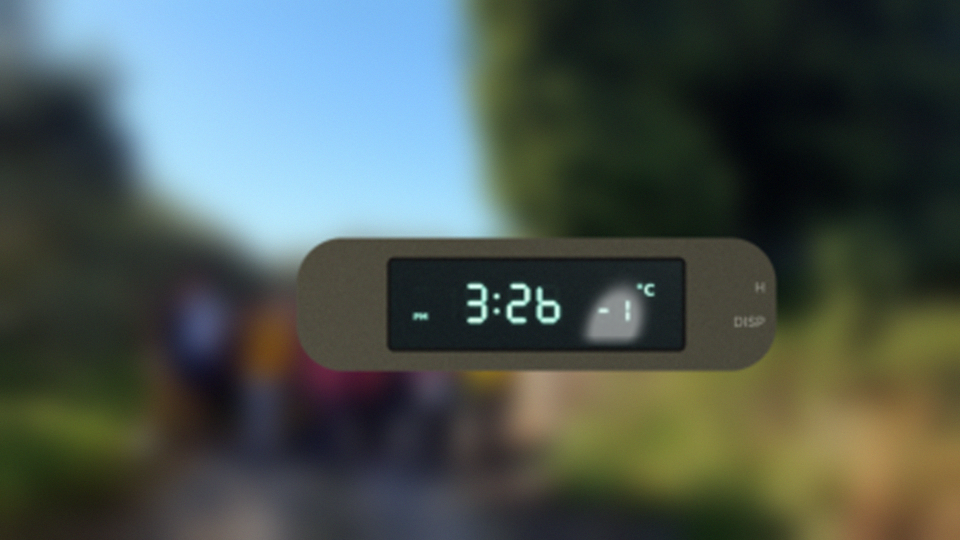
3 h 26 min
